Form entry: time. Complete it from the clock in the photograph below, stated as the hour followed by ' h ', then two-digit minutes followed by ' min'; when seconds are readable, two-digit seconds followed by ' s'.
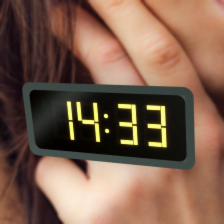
14 h 33 min
